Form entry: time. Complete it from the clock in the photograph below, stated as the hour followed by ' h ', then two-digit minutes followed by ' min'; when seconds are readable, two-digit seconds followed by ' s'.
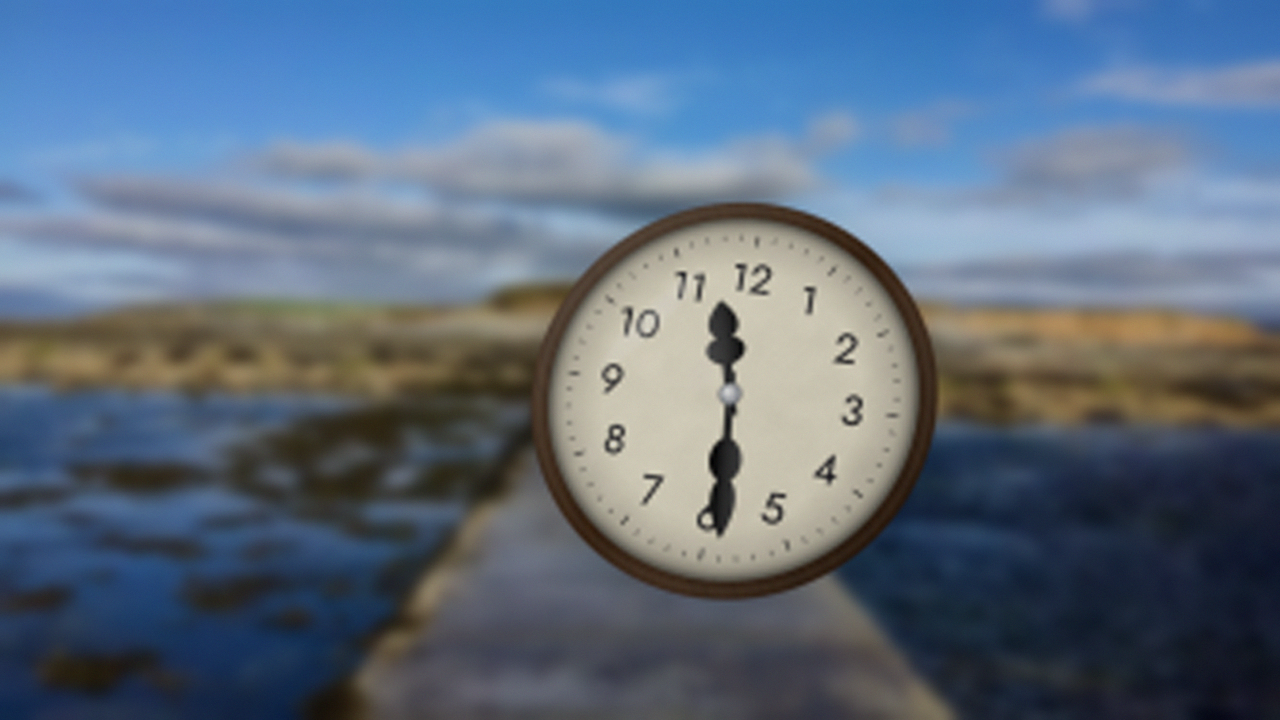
11 h 29 min
